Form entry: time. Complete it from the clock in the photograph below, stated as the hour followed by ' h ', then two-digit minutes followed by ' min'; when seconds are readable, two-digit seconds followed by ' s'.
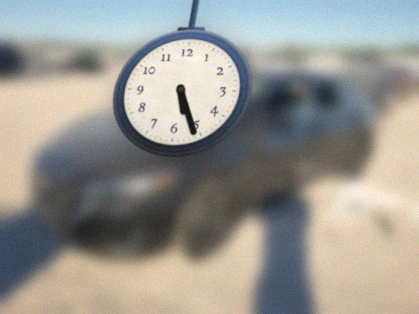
5 h 26 min
